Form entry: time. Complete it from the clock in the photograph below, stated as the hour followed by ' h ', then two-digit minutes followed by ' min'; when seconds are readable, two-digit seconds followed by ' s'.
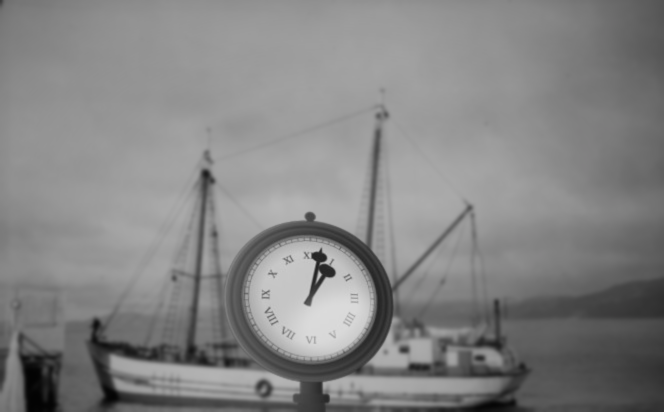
1 h 02 min
